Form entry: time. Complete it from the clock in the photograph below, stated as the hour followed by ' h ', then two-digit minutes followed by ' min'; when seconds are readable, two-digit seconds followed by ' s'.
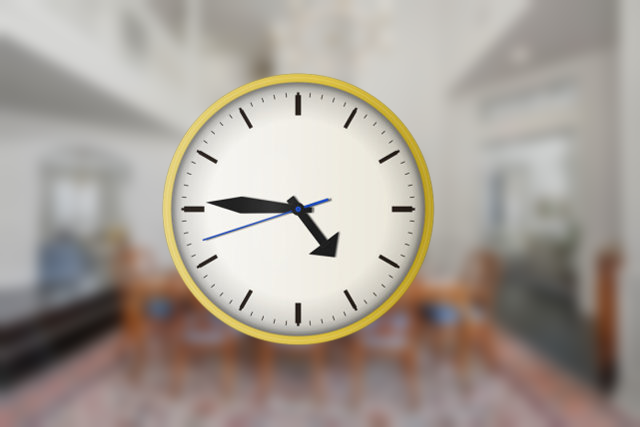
4 h 45 min 42 s
